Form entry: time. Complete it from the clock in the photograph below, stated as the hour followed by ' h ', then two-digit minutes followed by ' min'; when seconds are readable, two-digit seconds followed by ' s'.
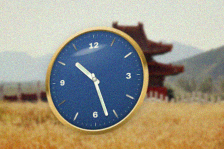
10 h 27 min
